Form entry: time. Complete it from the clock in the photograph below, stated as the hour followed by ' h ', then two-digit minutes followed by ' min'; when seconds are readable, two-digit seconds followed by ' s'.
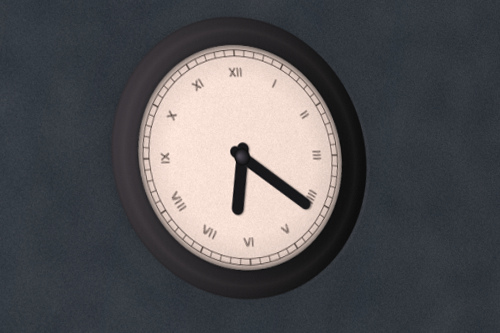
6 h 21 min
